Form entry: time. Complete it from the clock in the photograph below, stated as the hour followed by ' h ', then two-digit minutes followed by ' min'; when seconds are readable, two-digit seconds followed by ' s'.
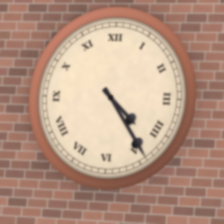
4 h 24 min
